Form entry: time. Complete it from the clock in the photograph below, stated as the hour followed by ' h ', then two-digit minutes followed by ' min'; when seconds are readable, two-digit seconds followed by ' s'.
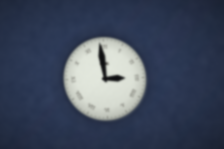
2 h 59 min
